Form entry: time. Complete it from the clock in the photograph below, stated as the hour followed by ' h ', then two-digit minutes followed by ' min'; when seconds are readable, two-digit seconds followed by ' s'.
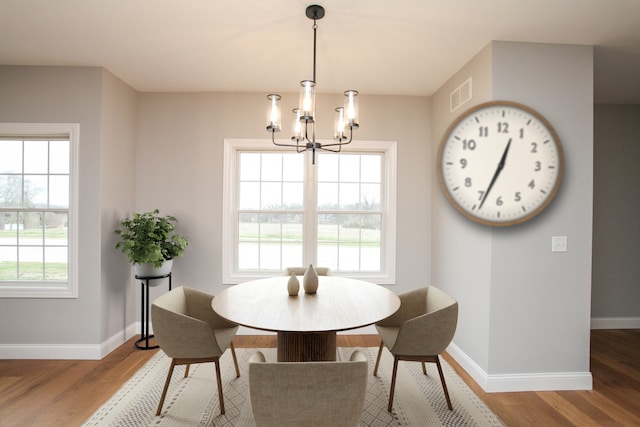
12 h 34 min
